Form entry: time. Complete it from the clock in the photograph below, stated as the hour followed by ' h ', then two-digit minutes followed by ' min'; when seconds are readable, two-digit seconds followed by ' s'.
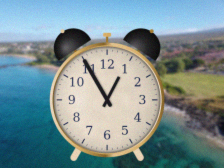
12 h 55 min
